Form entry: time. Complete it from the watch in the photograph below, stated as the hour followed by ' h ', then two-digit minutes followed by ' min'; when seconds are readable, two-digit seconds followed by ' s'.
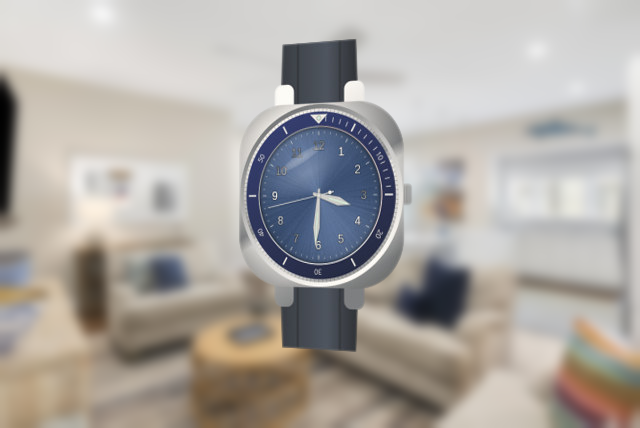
3 h 30 min 43 s
